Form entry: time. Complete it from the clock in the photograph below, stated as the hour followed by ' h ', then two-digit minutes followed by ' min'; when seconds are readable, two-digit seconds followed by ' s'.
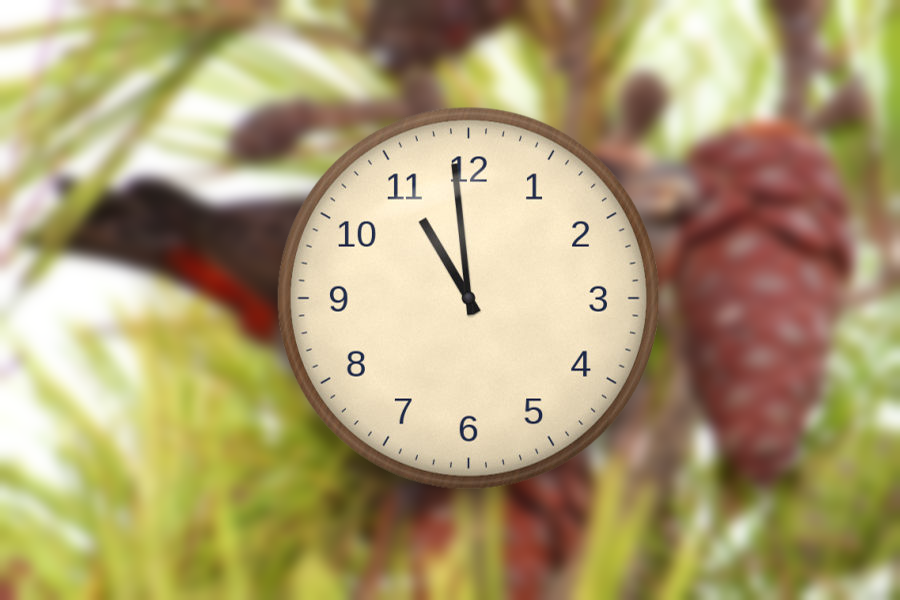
10 h 59 min
